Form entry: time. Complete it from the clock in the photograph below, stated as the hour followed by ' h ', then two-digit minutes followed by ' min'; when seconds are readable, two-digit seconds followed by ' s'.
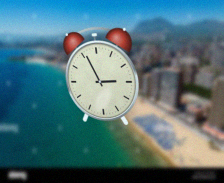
2 h 56 min
